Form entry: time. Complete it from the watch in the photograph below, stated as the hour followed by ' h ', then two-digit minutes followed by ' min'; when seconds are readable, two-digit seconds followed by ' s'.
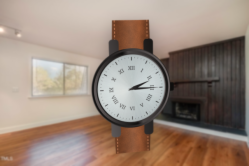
2 h 15 min
